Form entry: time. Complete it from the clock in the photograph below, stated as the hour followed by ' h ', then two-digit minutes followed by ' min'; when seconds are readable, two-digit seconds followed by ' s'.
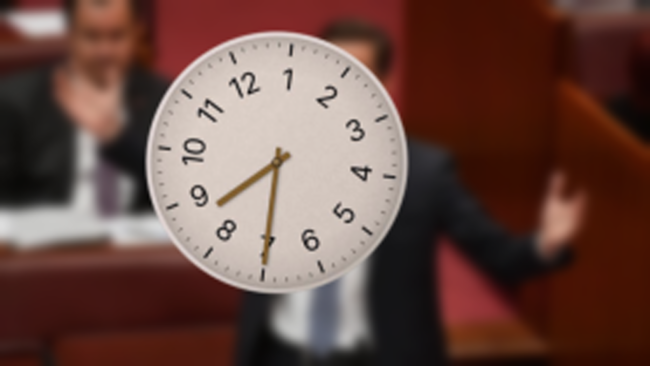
8 h 35 min
